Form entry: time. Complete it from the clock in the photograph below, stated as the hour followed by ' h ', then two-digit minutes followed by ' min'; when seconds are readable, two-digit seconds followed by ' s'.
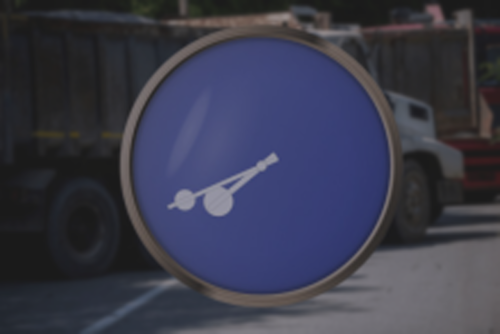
7 h 41 min
